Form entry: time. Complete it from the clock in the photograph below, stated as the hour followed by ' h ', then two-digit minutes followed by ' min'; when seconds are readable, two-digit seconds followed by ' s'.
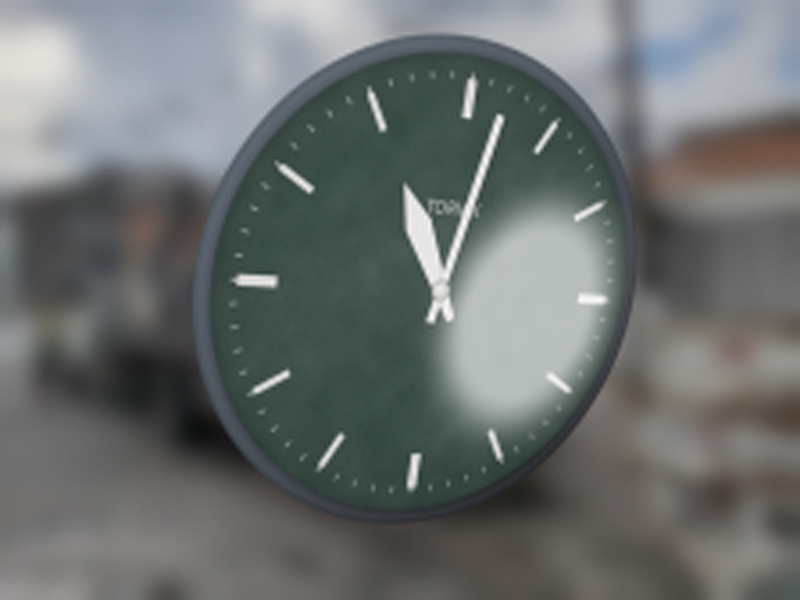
11 h 02 min
